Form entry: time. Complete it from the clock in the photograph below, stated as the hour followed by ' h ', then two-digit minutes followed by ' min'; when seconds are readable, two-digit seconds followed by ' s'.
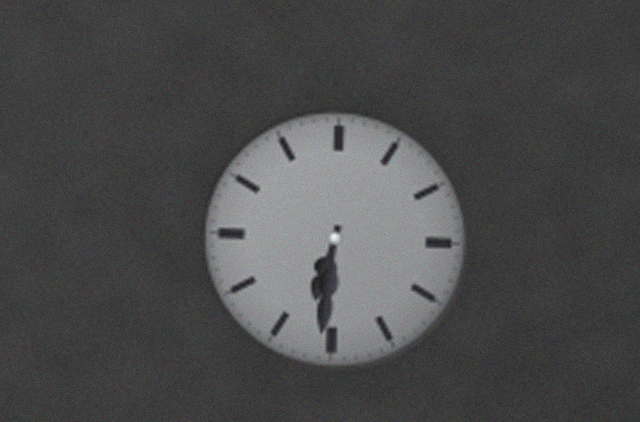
6 h 31 min
